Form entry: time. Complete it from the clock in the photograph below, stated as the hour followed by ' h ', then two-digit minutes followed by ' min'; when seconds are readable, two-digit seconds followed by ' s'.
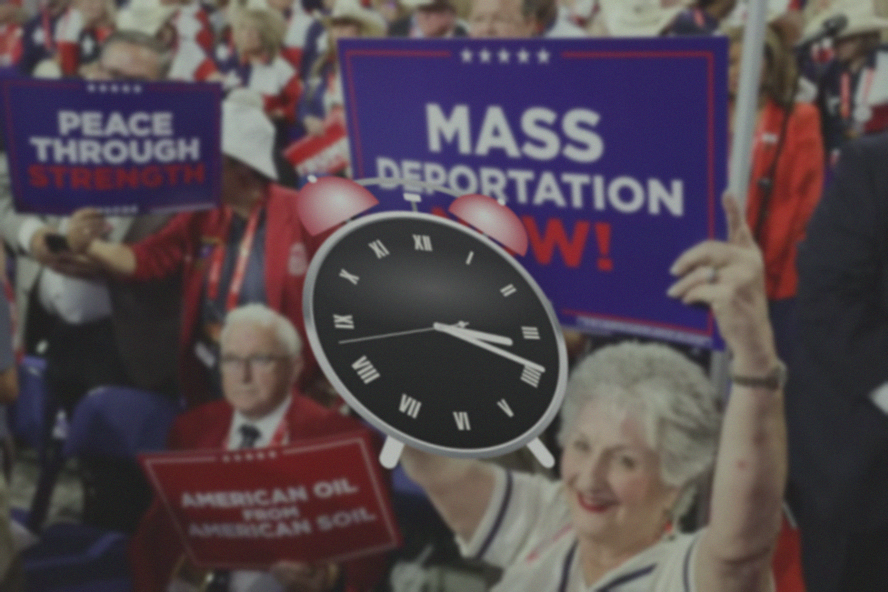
3 h 18 min 43 s
